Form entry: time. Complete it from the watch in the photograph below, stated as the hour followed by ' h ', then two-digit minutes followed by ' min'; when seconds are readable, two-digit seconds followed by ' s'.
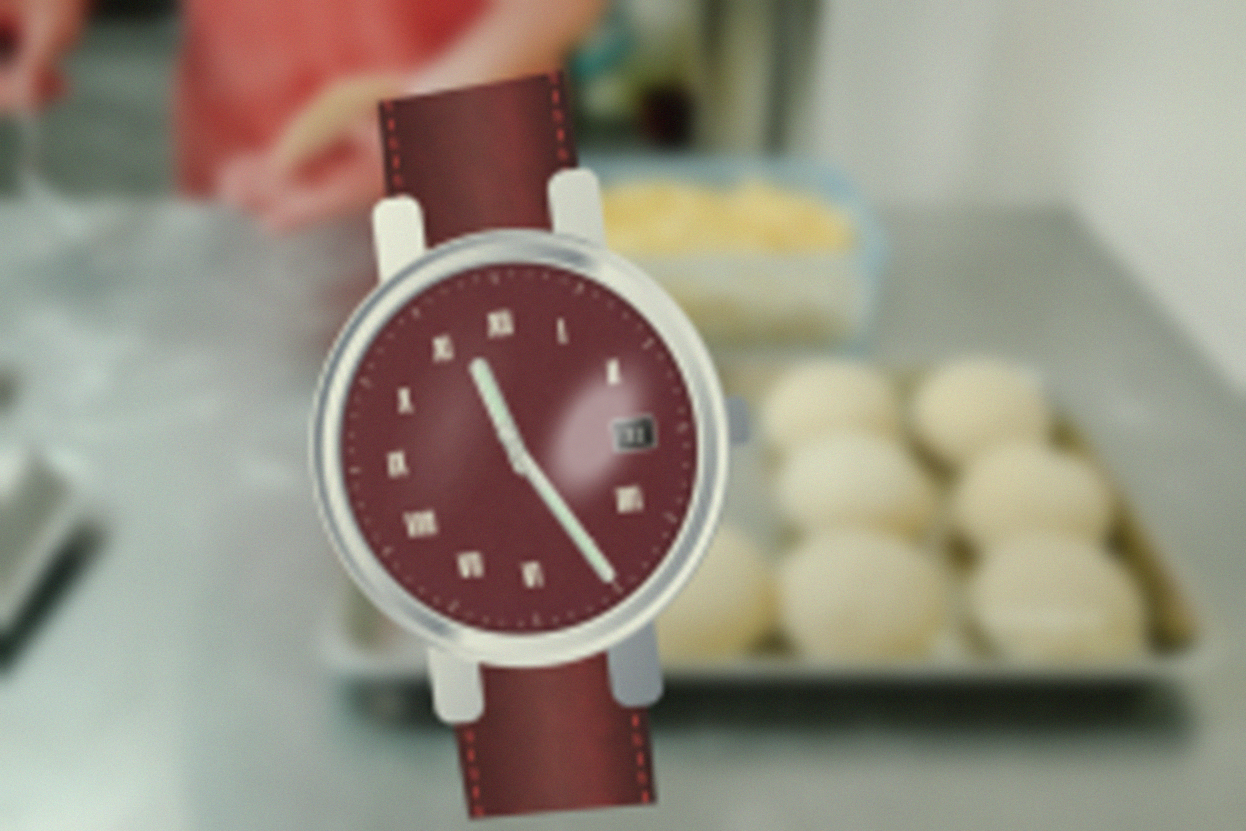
11 h 25 min
